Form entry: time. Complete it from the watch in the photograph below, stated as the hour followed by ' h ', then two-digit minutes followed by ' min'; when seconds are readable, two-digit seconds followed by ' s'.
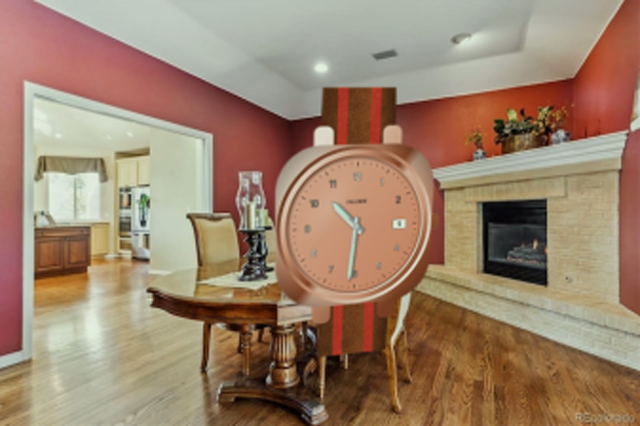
10 h 31 min
